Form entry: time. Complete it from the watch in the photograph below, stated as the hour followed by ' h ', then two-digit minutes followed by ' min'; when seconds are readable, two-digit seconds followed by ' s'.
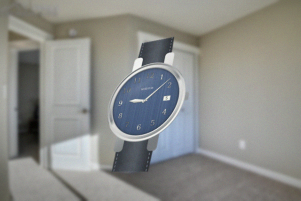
9 h 08 min
